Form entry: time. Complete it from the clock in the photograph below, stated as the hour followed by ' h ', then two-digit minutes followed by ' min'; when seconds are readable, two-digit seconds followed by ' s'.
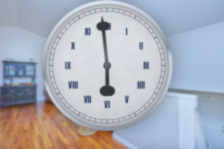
5 h 59 min
